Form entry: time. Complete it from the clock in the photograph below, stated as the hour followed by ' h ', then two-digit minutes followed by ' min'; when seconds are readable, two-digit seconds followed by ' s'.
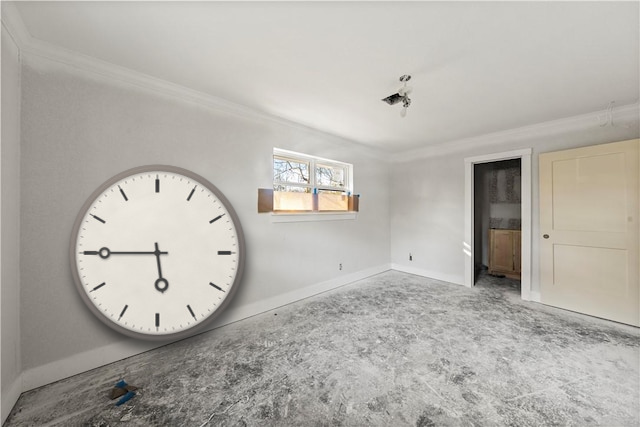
5 h 45 min
